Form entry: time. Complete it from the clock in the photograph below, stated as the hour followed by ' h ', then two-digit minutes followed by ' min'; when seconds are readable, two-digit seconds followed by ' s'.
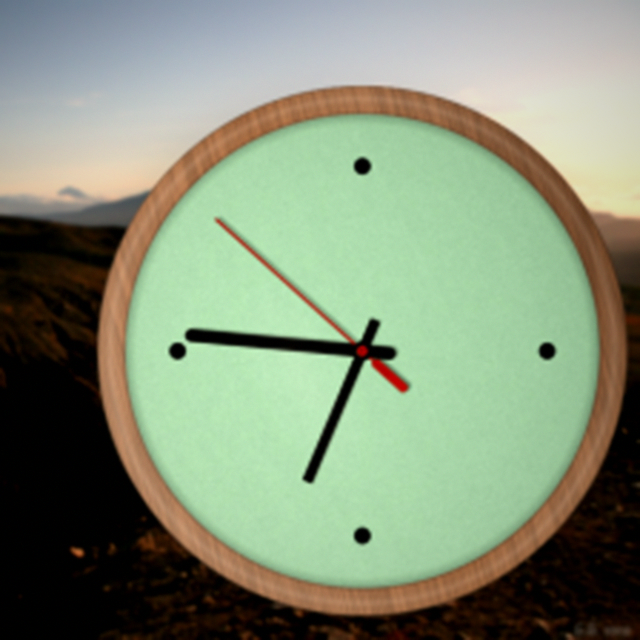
6 h 45 min 52 s
